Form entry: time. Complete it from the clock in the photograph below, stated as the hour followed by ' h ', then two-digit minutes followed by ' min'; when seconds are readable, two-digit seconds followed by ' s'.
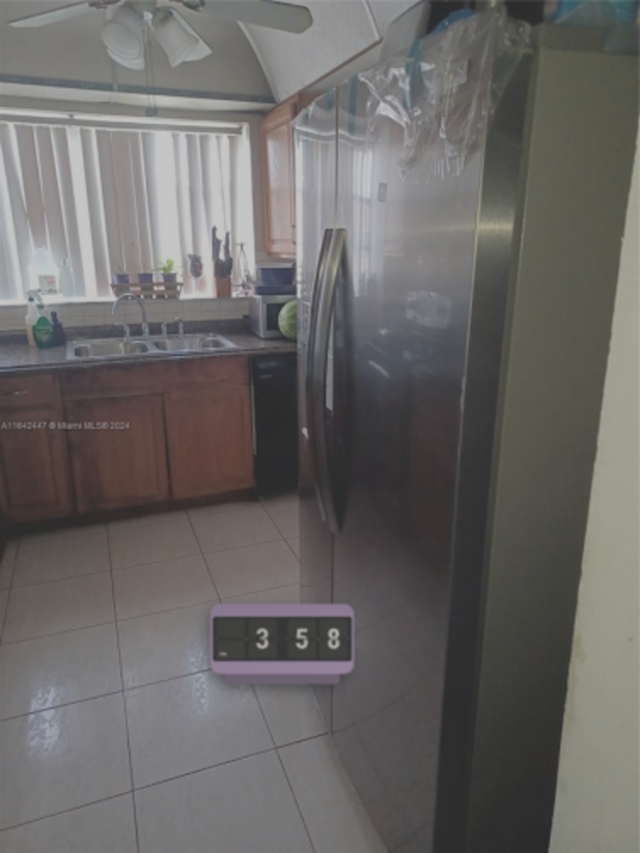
3 h 58 min
